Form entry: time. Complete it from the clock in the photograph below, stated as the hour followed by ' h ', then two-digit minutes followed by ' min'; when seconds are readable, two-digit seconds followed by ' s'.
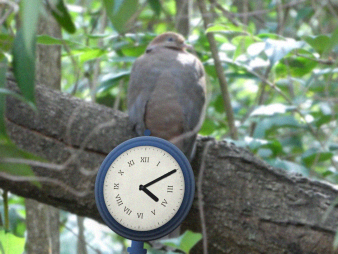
4 h 10 min
